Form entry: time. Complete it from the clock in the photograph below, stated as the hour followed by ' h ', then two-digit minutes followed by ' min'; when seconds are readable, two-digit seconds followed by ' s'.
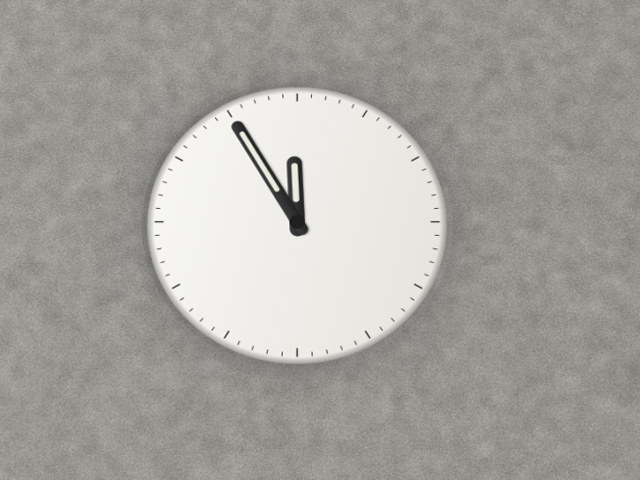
11 h 55 min
